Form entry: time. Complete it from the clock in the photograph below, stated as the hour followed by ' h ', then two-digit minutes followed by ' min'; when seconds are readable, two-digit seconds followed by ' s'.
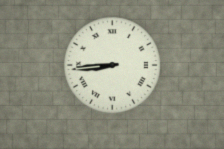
8 h 44 min
